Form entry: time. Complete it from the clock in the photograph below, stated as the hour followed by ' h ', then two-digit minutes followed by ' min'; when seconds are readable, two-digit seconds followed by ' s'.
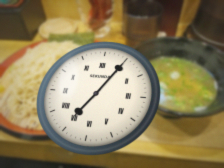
7 h 05 min
